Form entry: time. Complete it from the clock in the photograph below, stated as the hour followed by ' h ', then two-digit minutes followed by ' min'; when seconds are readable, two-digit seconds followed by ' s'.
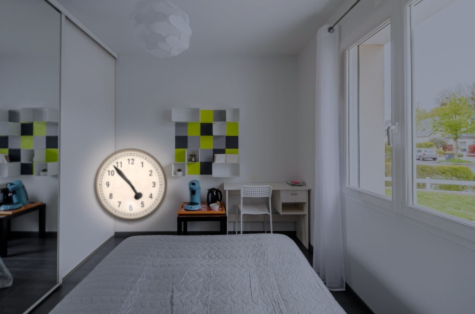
4 h 53 min
